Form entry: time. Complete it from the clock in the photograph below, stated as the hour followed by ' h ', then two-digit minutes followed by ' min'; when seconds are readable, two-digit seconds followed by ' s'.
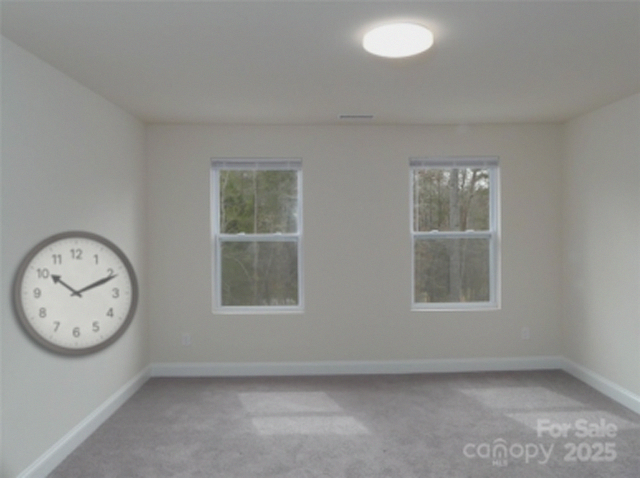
10 h 11 min
